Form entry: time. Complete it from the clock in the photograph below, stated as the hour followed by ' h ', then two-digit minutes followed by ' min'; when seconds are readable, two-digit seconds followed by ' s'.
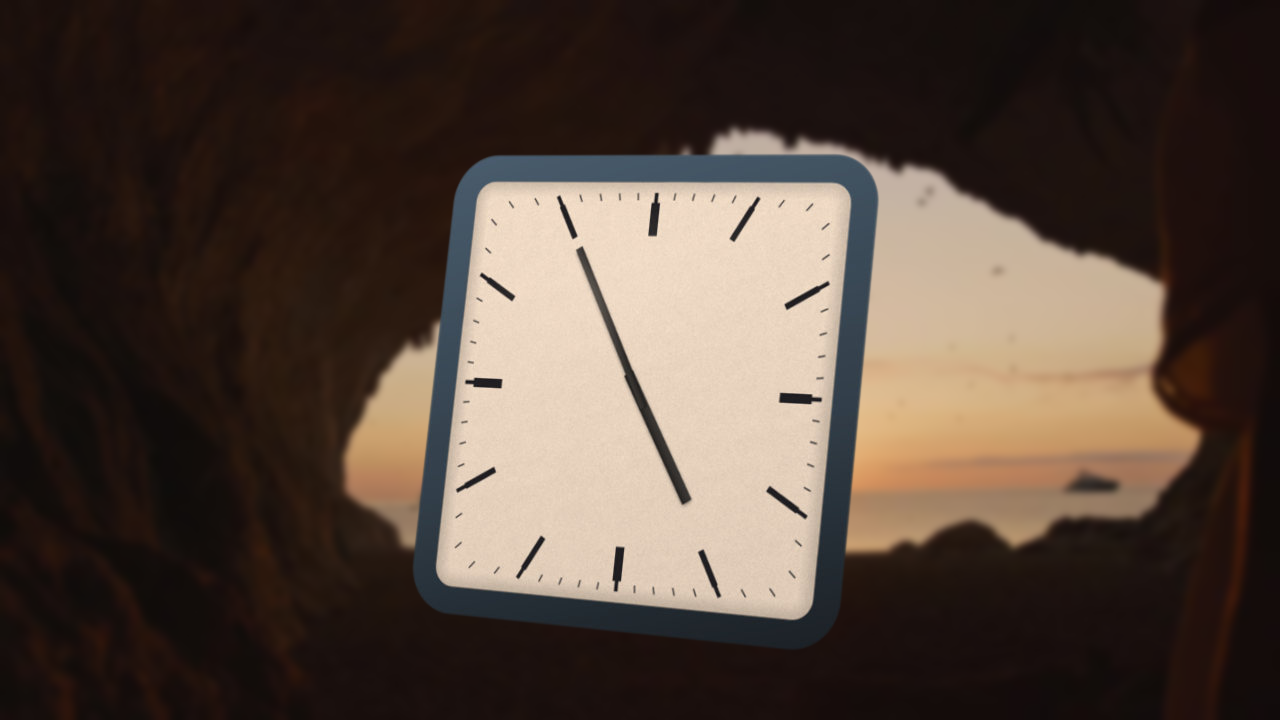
4 h 55 min
